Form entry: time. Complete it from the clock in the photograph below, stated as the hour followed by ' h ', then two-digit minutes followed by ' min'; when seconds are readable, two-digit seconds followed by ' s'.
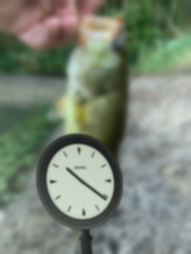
10 h 21 min
